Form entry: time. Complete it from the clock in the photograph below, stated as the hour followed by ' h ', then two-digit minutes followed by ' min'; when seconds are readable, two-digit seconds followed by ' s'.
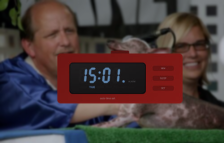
15 h 01 min
